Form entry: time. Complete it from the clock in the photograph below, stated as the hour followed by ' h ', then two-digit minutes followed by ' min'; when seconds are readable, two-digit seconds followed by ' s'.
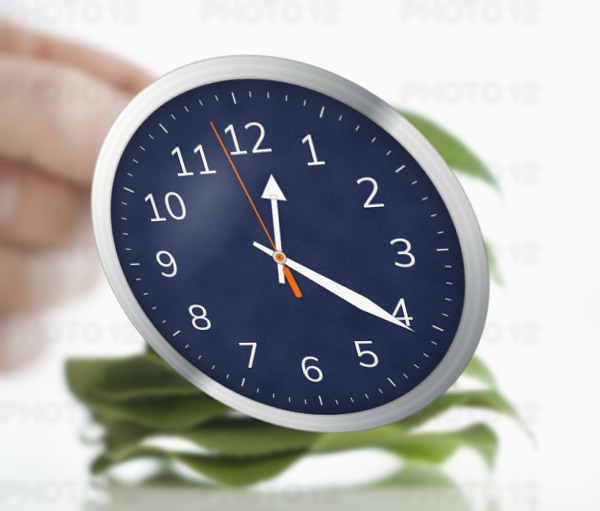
12 h 20 min 58 s
